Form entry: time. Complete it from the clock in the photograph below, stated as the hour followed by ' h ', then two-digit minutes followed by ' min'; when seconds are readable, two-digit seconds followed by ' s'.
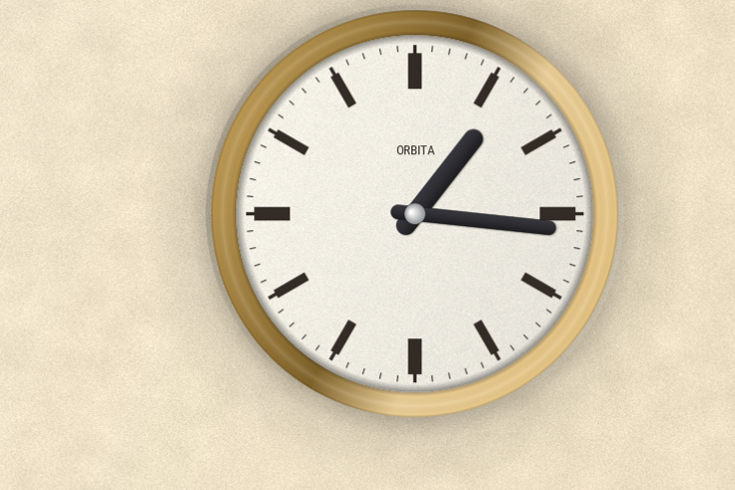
1 h 16 min
